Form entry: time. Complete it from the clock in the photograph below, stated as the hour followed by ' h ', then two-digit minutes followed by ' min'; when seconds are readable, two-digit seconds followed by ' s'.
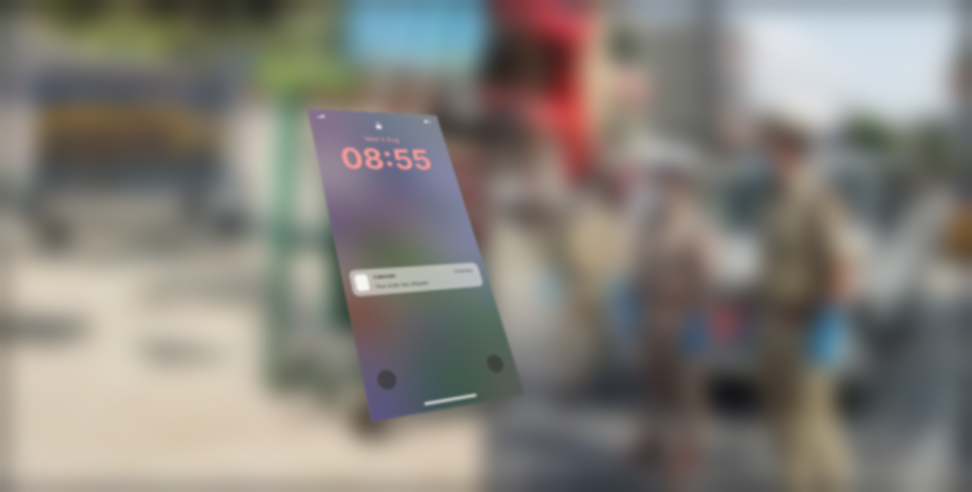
8 h 55 min
